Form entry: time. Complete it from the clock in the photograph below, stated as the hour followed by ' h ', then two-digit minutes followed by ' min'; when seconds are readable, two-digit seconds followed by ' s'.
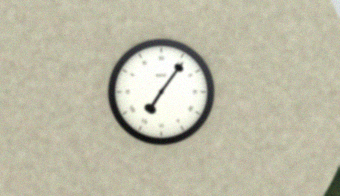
7 h 06 min
